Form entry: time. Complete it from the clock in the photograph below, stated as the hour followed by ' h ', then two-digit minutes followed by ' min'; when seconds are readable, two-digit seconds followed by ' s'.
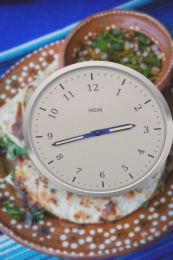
2 h 43 min
